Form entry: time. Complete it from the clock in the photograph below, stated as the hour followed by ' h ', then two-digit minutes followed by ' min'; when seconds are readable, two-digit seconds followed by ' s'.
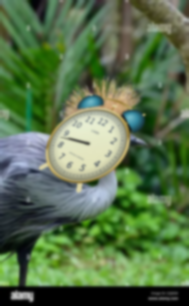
8 h 43 min
